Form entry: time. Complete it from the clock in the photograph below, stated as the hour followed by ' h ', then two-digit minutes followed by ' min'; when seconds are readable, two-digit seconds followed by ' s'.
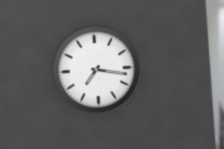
7 h 17 min
